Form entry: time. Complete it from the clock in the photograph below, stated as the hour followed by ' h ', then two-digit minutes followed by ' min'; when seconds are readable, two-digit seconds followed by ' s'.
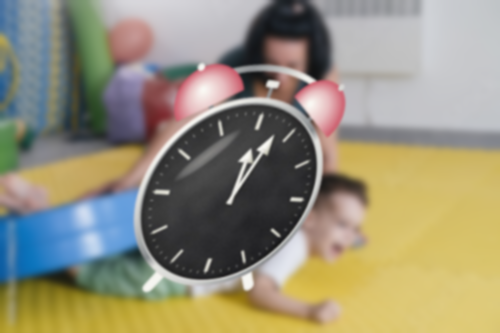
12 h 03 min
